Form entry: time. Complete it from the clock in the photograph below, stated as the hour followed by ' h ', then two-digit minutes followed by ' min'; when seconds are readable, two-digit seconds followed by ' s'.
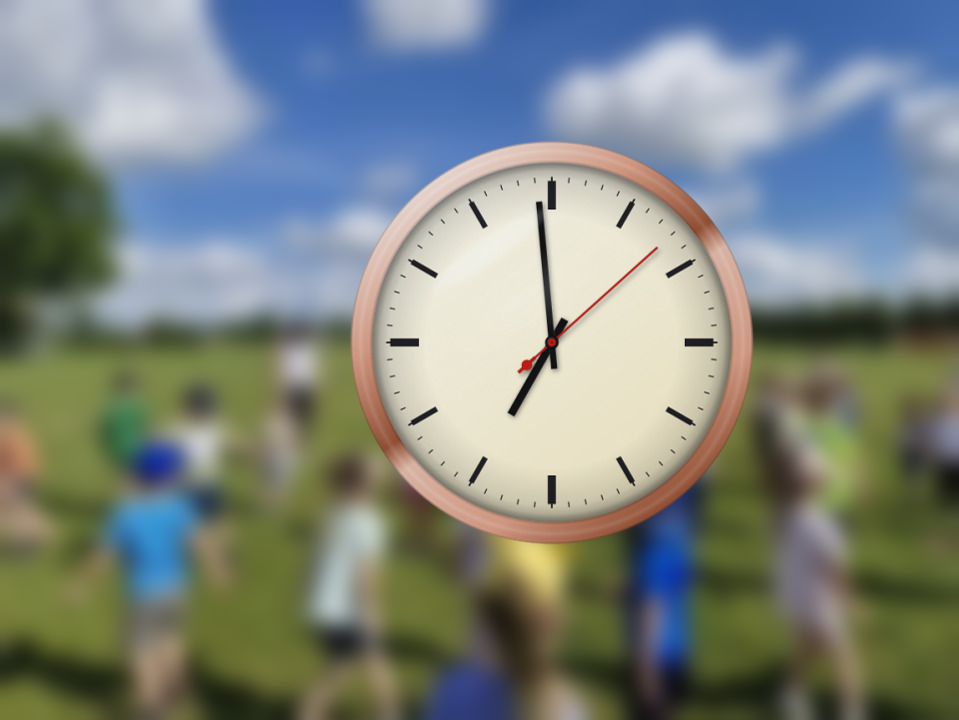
6 h 59 min 08 s
